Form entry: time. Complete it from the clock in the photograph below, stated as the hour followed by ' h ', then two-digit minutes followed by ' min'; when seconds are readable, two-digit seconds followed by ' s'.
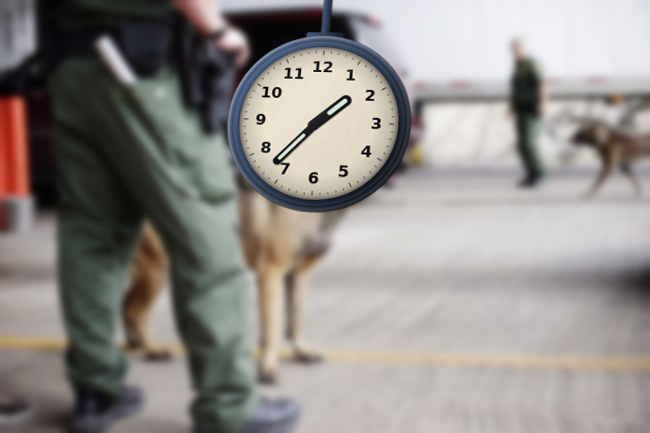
1 h 37 min
